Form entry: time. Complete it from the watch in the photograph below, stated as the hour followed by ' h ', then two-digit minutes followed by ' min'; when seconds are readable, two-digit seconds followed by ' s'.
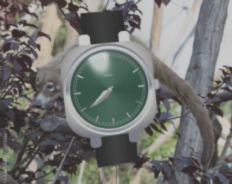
7 h 39 min
